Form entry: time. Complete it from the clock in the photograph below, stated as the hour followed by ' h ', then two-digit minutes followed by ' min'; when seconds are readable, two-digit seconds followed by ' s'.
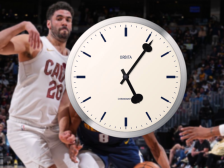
5 h 06 min
